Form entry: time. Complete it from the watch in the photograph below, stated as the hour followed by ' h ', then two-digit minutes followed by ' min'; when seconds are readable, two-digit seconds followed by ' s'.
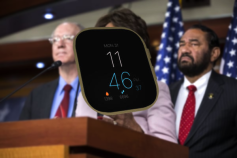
11 h 46 min
